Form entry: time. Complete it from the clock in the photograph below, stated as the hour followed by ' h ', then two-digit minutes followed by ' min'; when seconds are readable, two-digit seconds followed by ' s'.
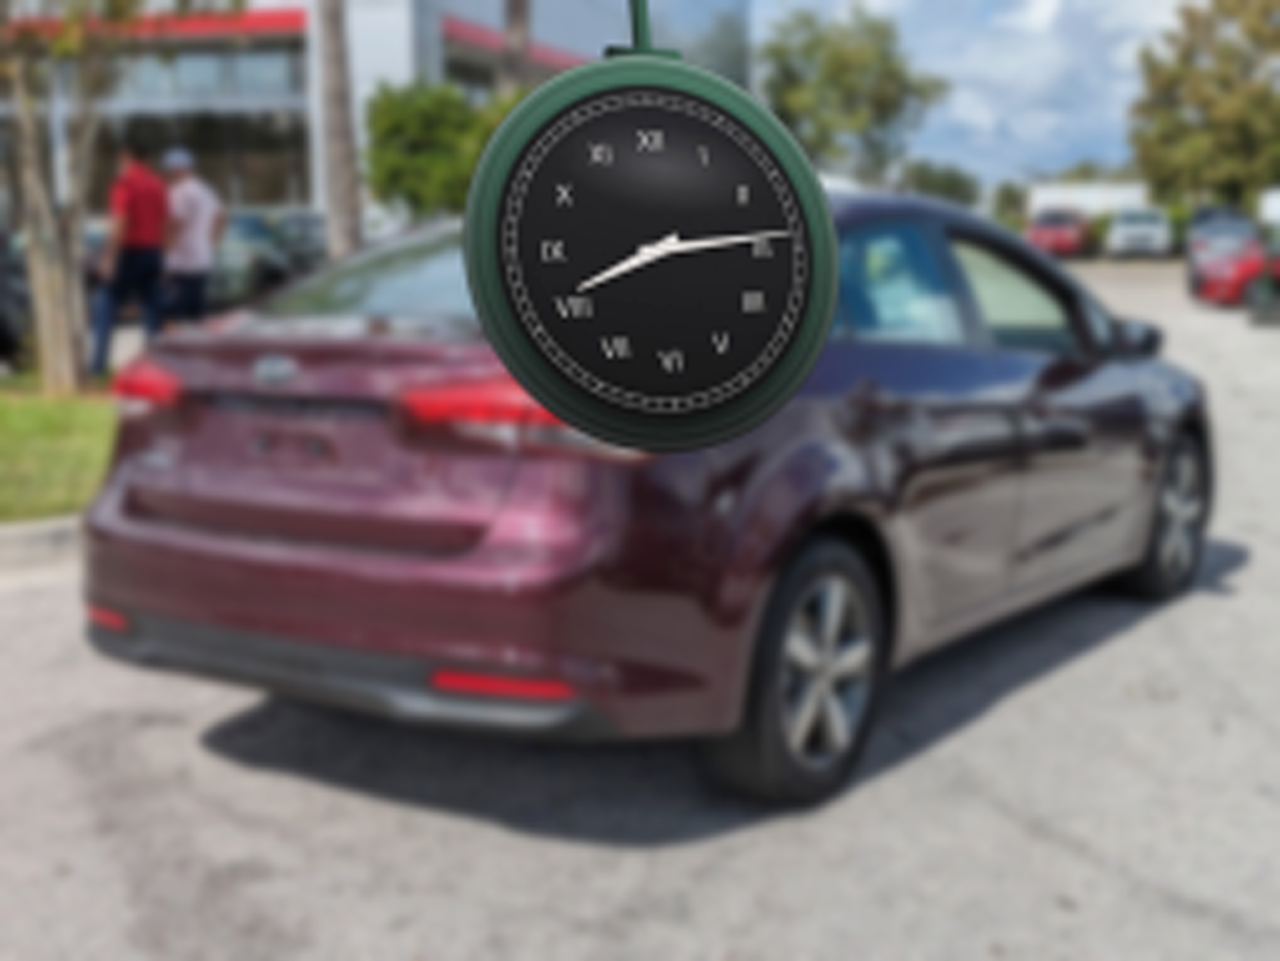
8 h 14 min
